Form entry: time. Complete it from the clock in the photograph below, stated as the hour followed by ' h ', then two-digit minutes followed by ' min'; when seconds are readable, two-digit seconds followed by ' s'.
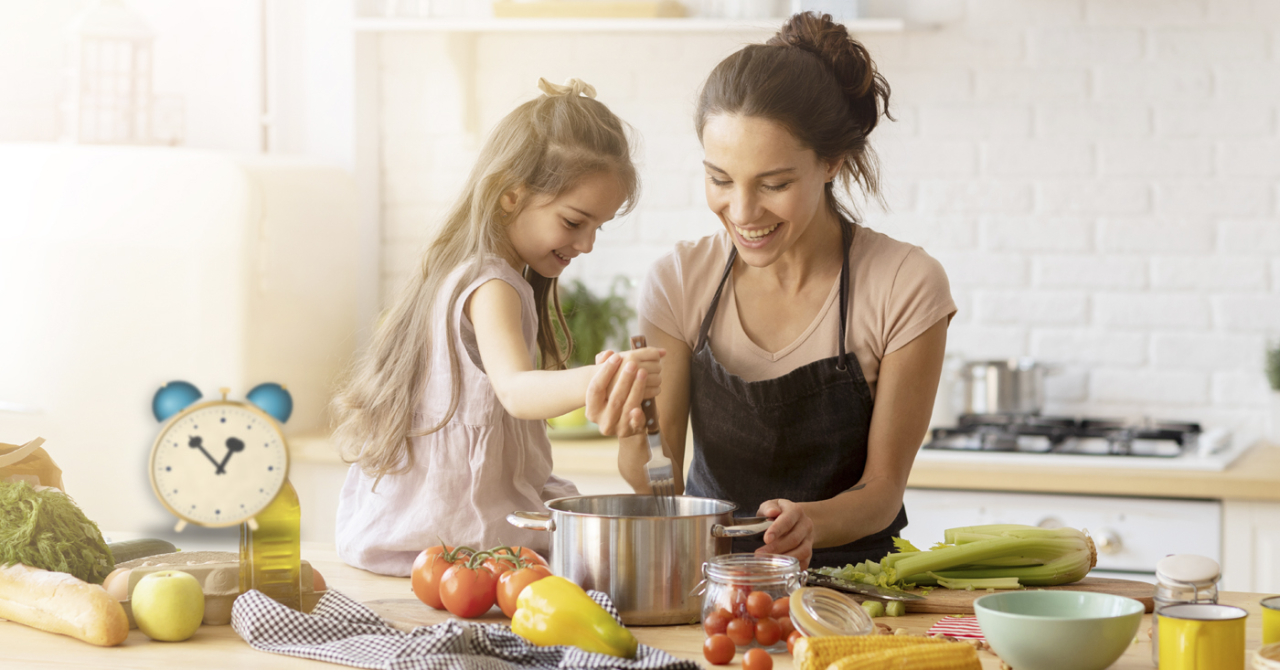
12 h 53 min
